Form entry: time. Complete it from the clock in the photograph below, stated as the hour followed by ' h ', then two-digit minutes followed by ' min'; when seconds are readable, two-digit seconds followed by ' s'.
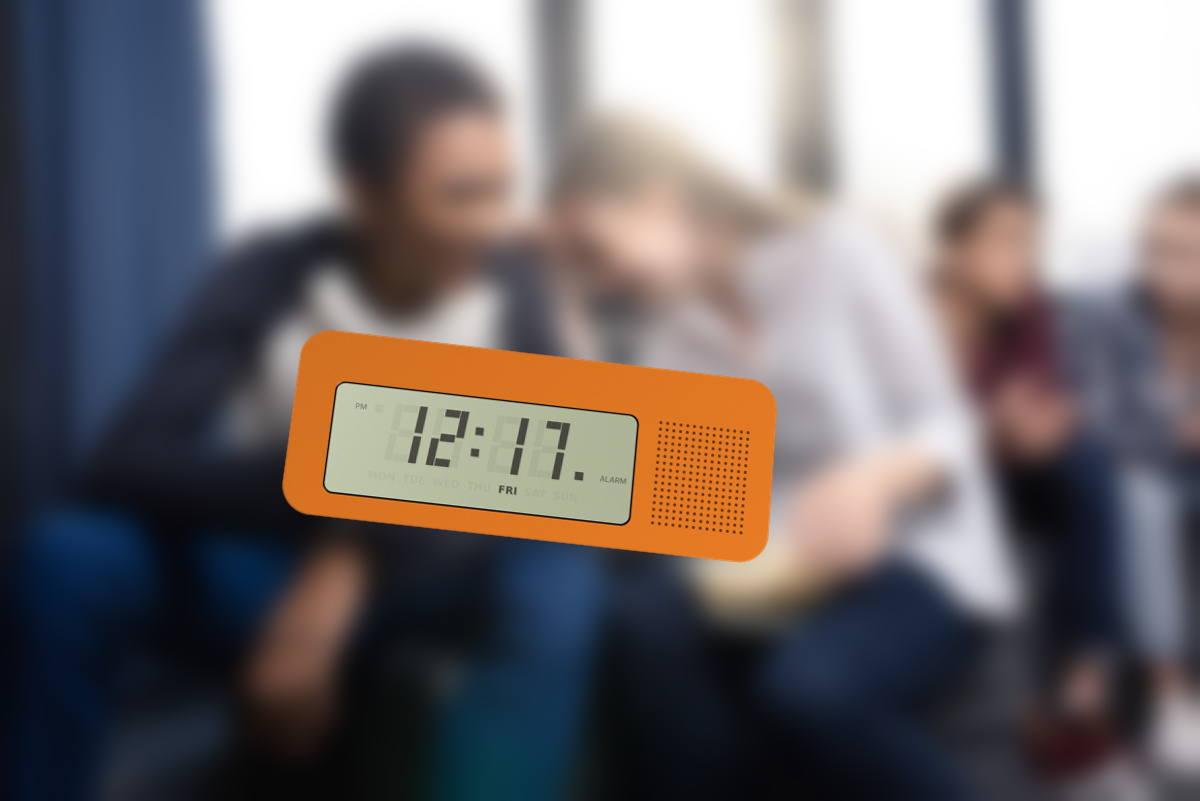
12 h 17 min
